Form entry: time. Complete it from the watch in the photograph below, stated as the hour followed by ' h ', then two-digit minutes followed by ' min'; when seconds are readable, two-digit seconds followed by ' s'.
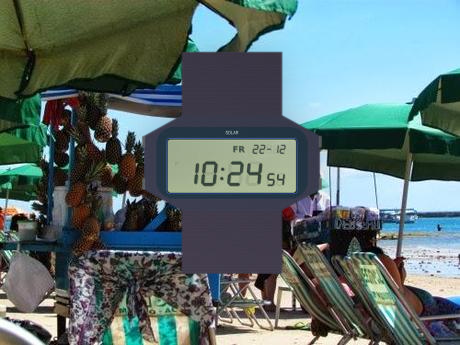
10 h 24 min 54 s
